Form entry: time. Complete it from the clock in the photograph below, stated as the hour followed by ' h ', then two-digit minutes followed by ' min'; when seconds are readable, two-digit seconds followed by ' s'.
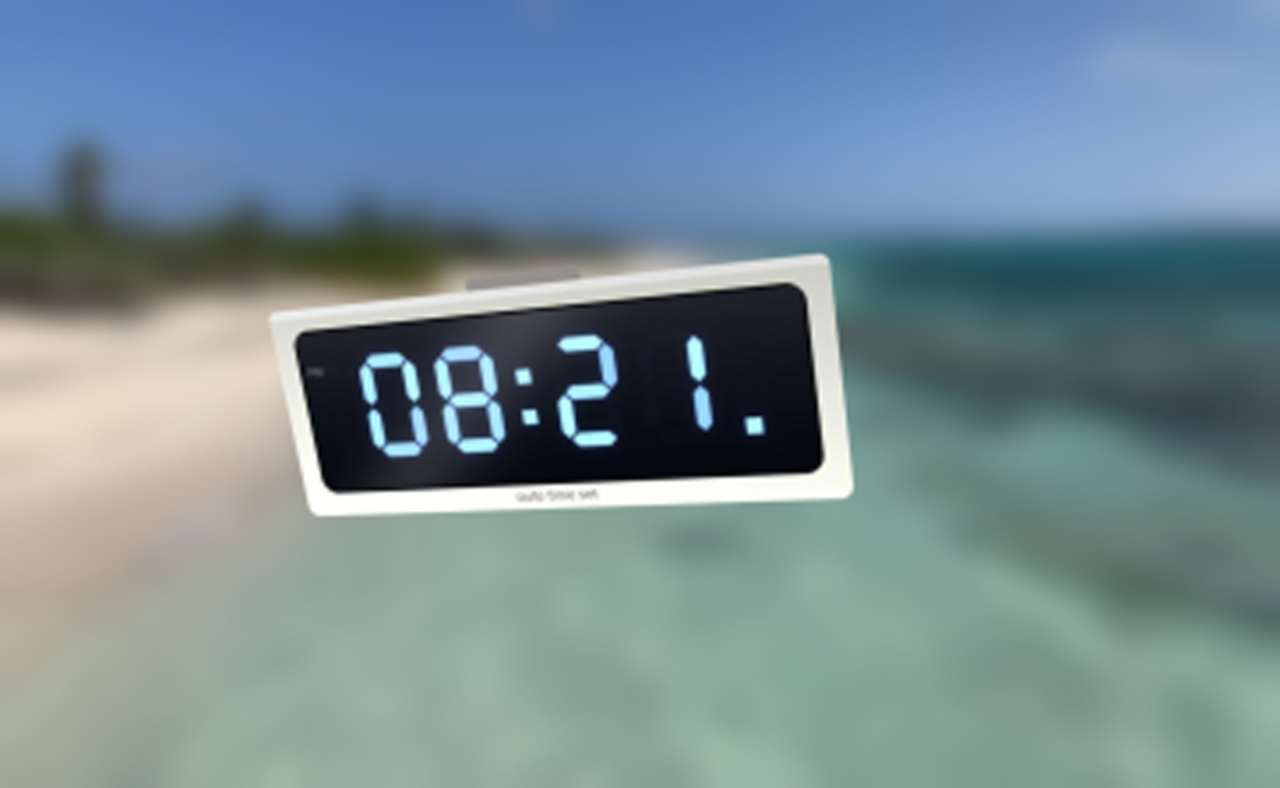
8 h 21 min
